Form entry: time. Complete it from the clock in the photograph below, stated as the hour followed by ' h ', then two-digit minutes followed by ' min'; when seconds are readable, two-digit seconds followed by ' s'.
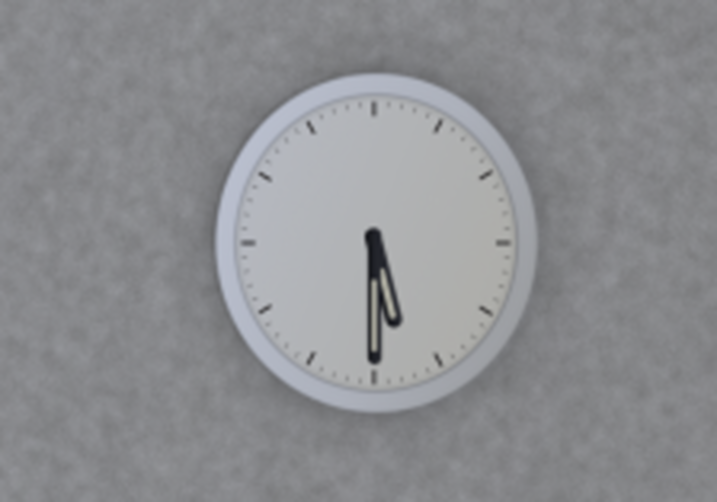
5 h 30 min
